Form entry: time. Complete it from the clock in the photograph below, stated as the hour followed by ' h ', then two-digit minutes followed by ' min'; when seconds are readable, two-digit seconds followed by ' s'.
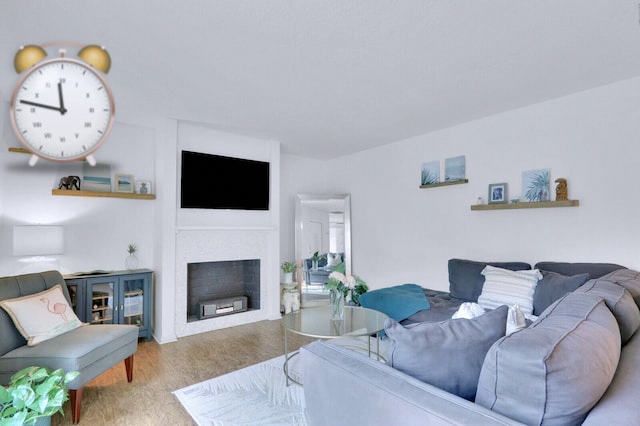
11 h 47 min
